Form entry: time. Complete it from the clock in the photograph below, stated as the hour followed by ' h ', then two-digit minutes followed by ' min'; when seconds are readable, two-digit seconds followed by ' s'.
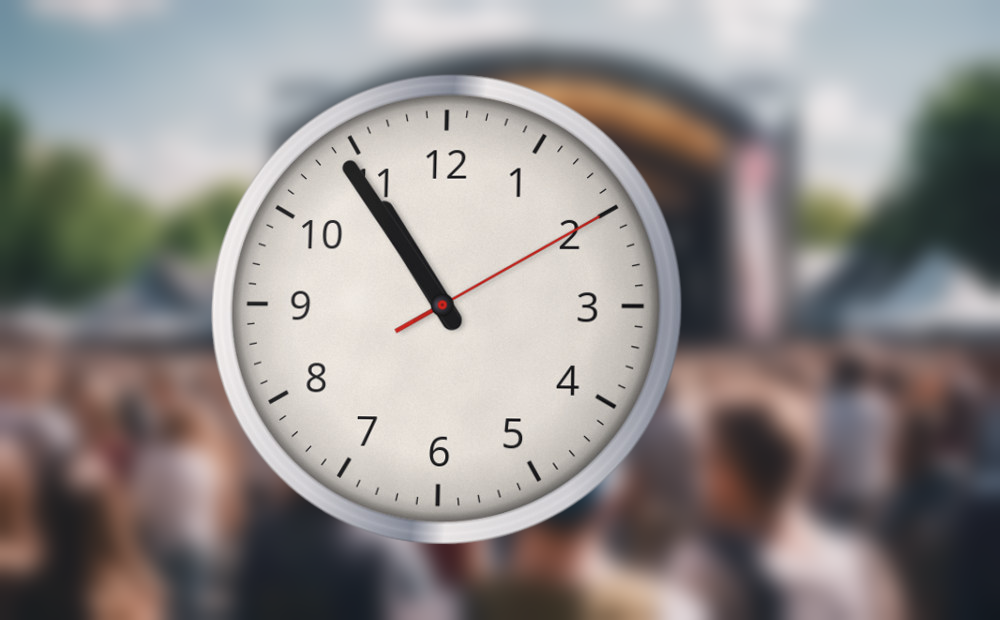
10 h 54 min 10 s
